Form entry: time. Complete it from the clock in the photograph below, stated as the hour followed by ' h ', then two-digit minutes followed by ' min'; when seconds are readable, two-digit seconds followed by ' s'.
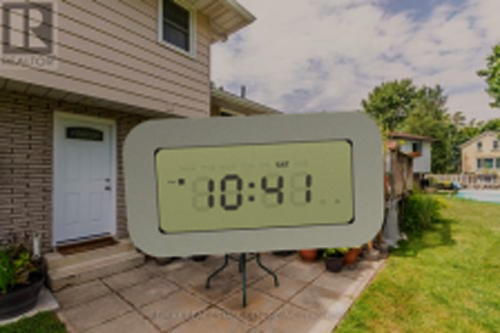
10 h 41 min
